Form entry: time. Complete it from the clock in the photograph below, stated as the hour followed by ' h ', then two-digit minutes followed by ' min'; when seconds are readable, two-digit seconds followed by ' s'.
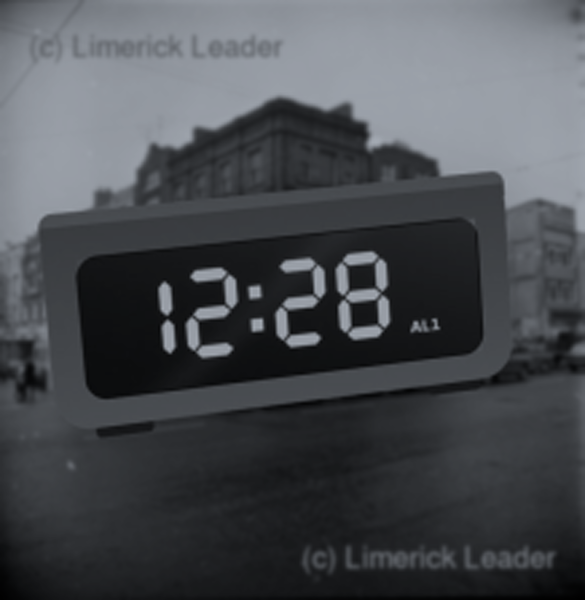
12 h 28 min
